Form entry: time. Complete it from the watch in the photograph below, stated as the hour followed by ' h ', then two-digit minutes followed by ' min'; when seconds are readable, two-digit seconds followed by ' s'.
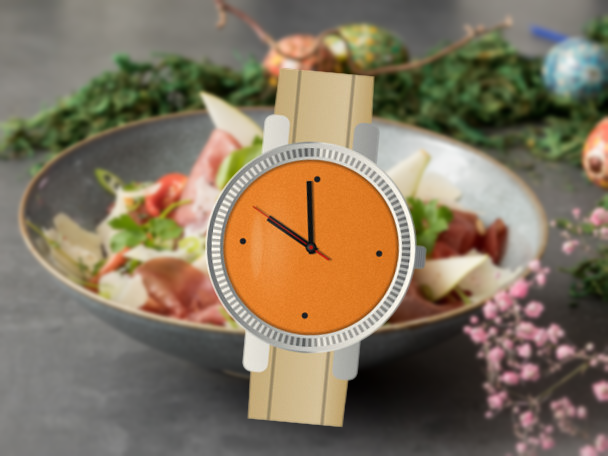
9 h 58 min 50 s
